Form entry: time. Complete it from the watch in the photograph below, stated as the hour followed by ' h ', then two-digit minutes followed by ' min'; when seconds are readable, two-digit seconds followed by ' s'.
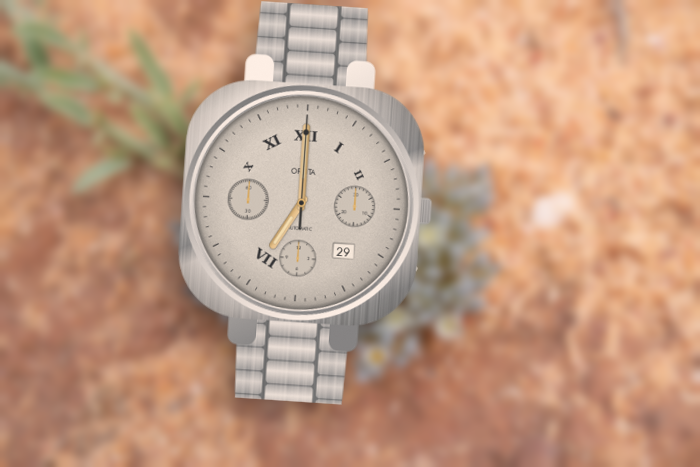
7 h 00 min
